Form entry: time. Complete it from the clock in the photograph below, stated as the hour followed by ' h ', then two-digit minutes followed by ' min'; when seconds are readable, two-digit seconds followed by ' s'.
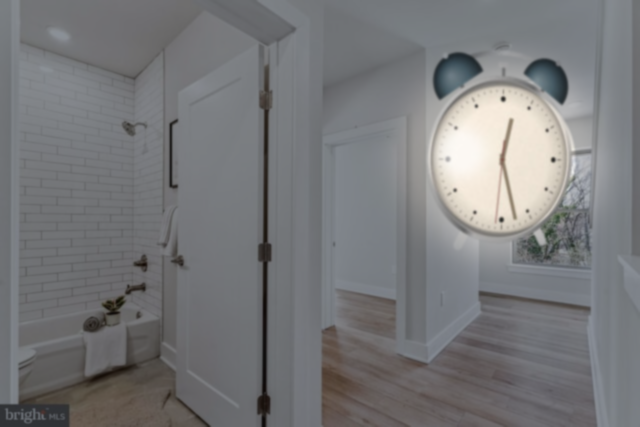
12 h 27 min 31 s
